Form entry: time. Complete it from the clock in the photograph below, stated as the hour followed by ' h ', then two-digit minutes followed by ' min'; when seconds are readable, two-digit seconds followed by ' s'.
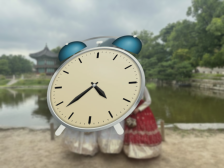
4 h 38 min
